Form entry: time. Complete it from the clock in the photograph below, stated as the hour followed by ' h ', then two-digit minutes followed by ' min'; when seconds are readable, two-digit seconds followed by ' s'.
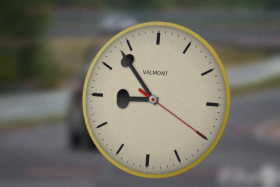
8 h 53 min 20 s
